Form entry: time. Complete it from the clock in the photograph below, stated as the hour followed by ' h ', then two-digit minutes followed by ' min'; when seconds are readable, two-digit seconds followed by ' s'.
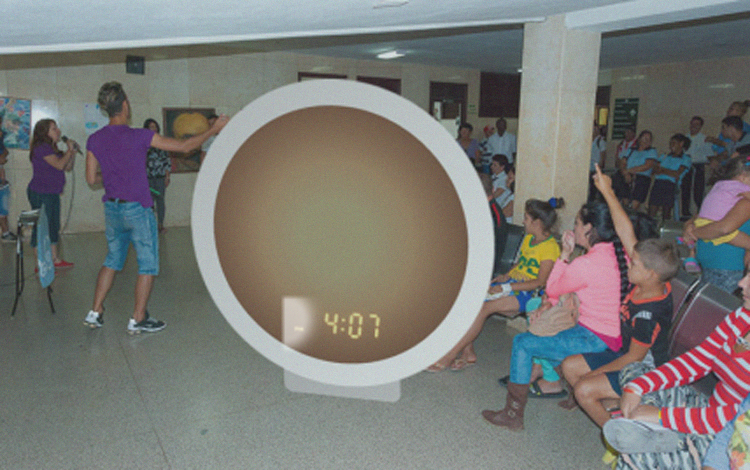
4 h 07 min
